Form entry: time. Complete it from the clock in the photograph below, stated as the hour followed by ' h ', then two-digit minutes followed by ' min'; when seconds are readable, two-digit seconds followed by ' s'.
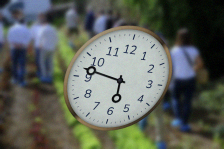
5 h 47 min
